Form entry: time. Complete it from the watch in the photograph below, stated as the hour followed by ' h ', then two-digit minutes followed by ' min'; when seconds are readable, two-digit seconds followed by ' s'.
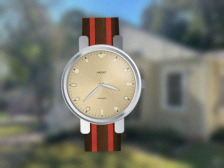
3 h 38 min
